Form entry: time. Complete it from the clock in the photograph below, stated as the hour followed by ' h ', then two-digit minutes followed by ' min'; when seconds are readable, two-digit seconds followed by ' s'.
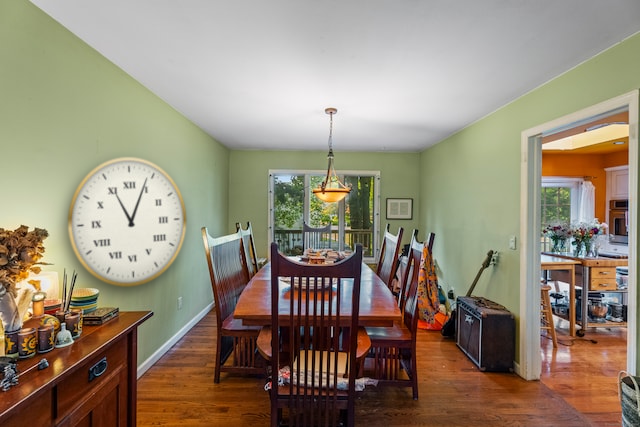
11 h 04 min
